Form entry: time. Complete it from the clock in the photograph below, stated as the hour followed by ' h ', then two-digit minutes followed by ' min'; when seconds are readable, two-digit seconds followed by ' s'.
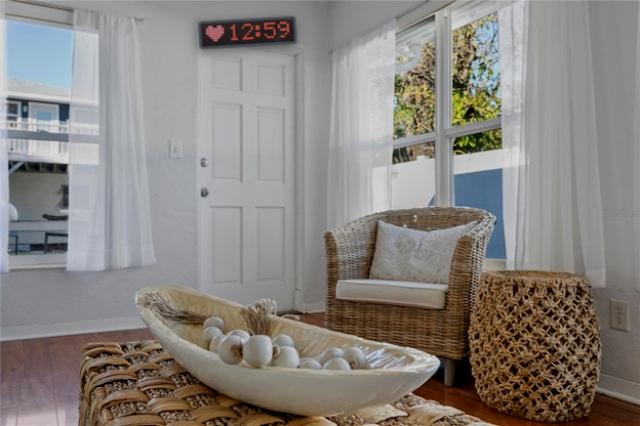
12 h 59 min
